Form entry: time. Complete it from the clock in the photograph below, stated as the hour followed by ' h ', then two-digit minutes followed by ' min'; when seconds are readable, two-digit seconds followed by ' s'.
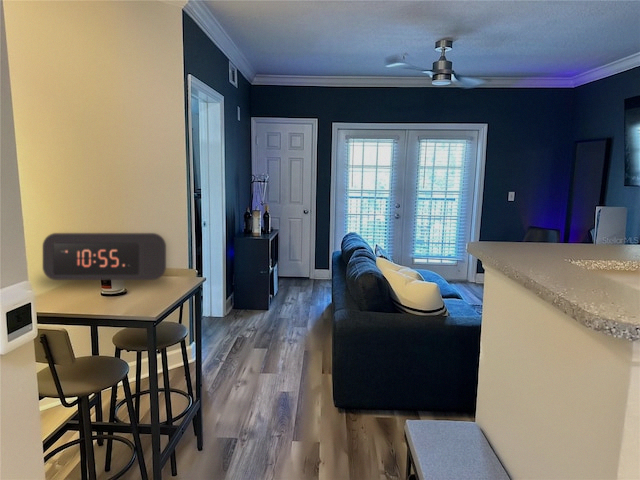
10 h 55 min
